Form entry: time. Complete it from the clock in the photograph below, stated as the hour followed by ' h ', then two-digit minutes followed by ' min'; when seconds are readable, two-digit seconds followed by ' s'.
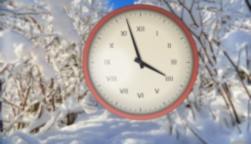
3 h 57 min
